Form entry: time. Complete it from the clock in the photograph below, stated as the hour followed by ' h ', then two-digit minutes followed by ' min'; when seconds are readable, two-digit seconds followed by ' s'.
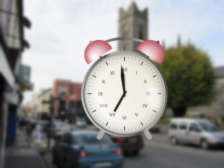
6 h 59 min
